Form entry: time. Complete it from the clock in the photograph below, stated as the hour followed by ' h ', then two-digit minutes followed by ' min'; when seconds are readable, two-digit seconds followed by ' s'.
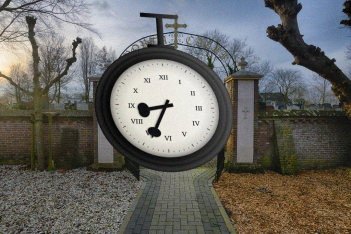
8 h 34 min
